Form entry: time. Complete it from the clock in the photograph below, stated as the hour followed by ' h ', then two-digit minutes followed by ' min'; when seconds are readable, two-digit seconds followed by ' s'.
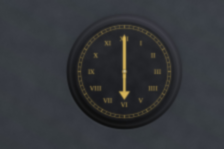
6 h 00 min
